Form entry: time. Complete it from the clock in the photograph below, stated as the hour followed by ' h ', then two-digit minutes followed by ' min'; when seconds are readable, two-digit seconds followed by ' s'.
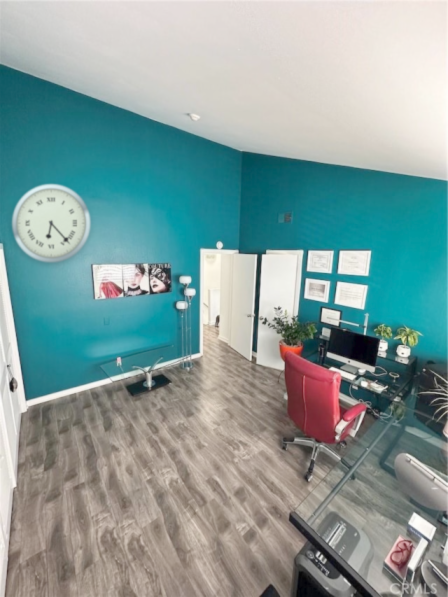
6 h 23 min
